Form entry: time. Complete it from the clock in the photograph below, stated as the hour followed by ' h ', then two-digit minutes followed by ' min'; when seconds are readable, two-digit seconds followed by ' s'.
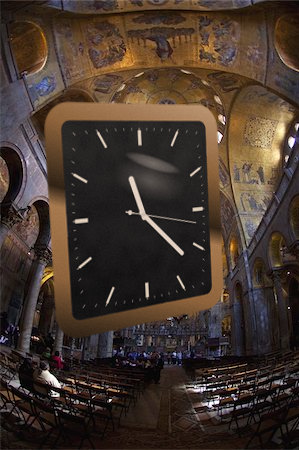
11 h 22 min 17 s
